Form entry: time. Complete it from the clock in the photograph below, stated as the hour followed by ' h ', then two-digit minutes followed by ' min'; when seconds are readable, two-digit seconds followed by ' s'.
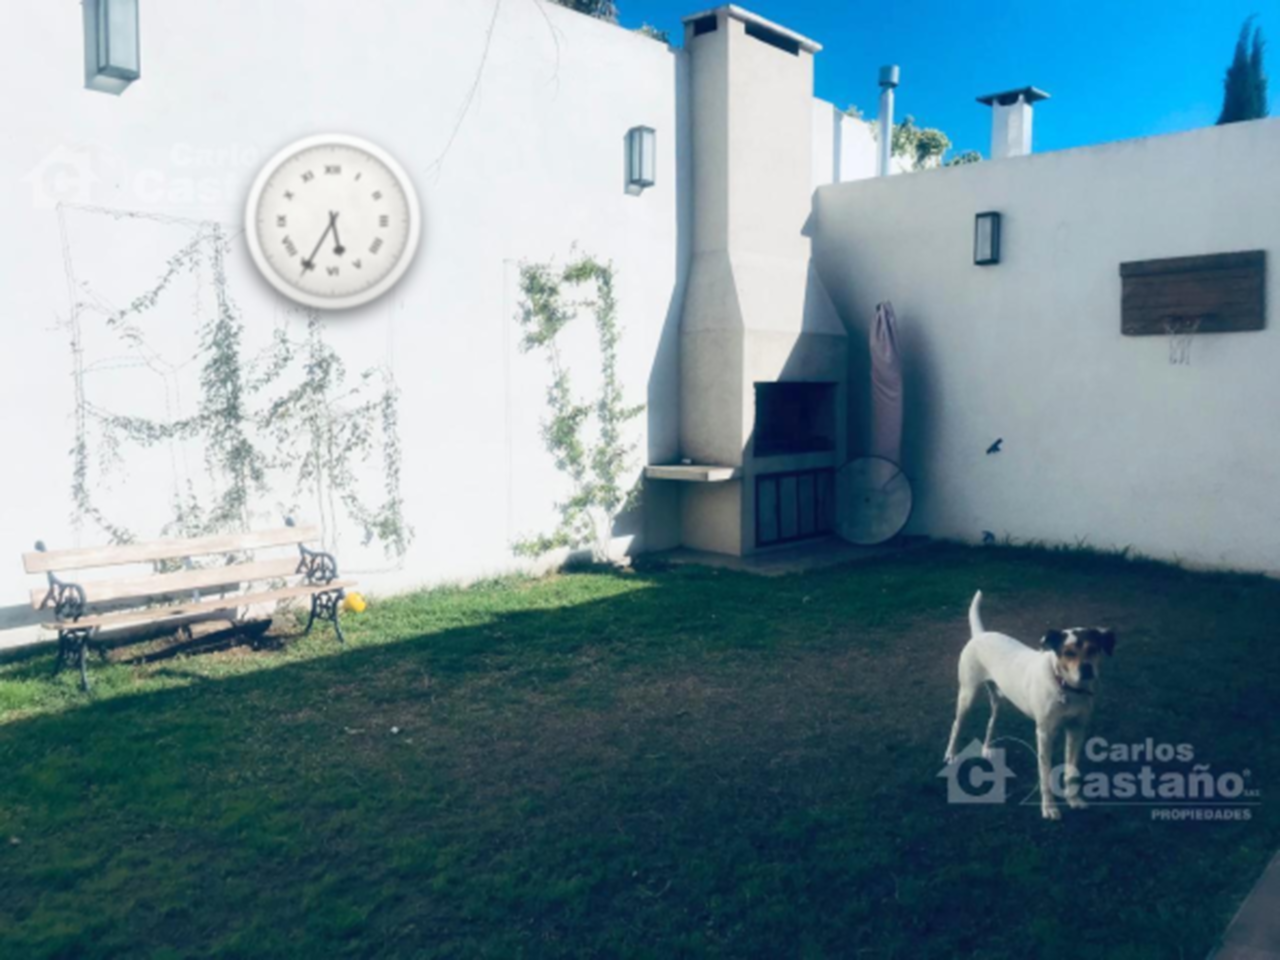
5 h 35 min
